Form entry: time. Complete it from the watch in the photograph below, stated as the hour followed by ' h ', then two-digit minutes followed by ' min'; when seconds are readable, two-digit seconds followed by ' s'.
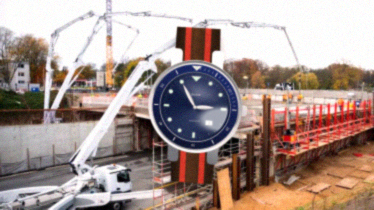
2 h 55 min
